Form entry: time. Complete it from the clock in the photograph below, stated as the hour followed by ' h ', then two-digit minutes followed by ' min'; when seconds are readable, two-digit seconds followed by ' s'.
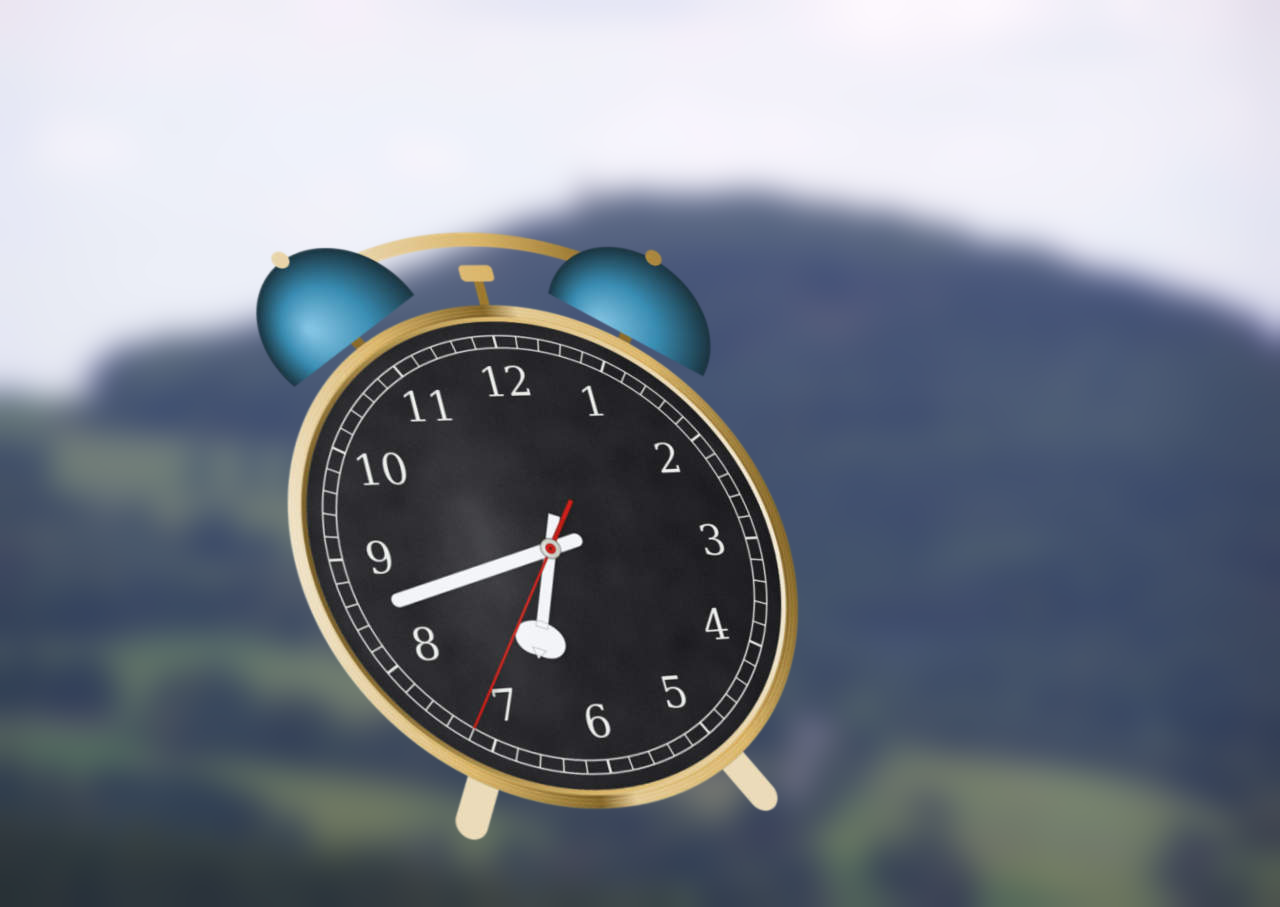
6 h 42 min 36 s
